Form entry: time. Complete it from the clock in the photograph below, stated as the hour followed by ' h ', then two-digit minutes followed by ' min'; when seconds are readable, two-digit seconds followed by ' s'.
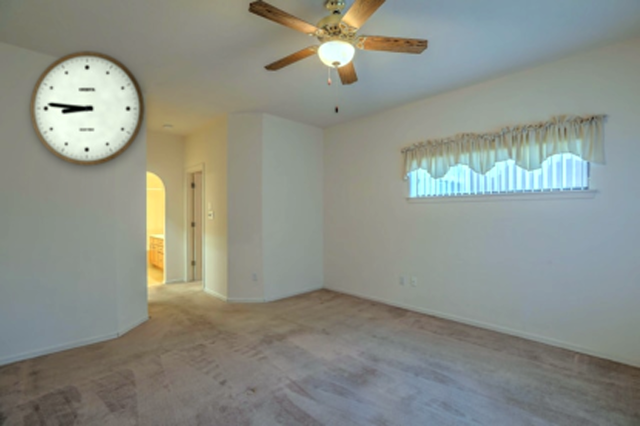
8 h 46 min
